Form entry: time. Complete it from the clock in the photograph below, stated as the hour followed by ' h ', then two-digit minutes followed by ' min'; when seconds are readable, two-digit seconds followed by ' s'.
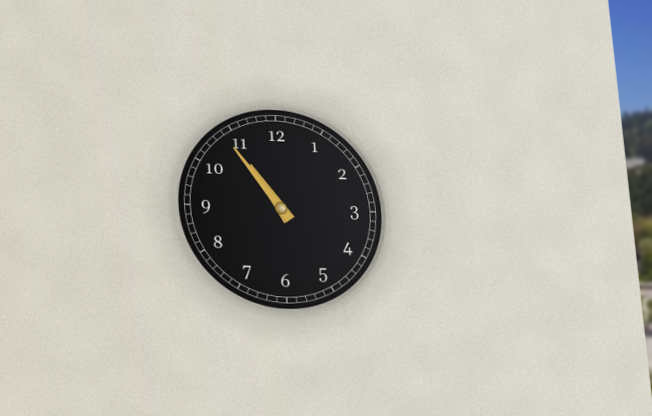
10 h 54 min
